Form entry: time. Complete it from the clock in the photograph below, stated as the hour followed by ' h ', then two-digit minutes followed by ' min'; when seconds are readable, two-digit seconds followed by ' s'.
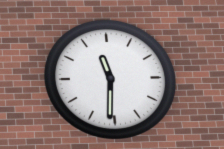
11 h 31 min
